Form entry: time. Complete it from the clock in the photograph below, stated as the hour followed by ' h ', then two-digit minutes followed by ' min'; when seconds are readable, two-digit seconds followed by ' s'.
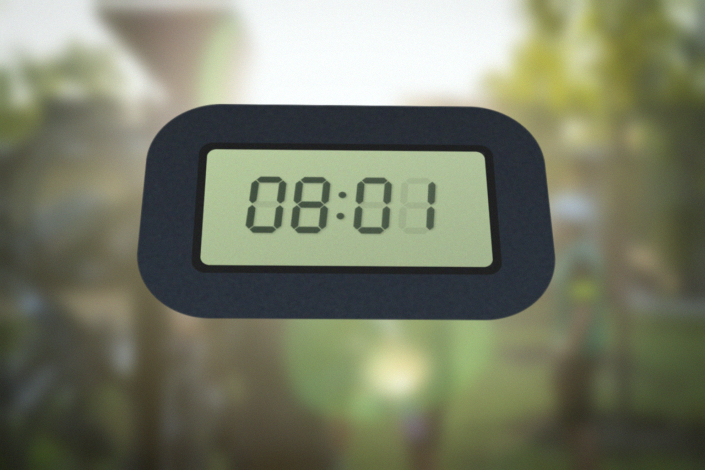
8 h 01 min
